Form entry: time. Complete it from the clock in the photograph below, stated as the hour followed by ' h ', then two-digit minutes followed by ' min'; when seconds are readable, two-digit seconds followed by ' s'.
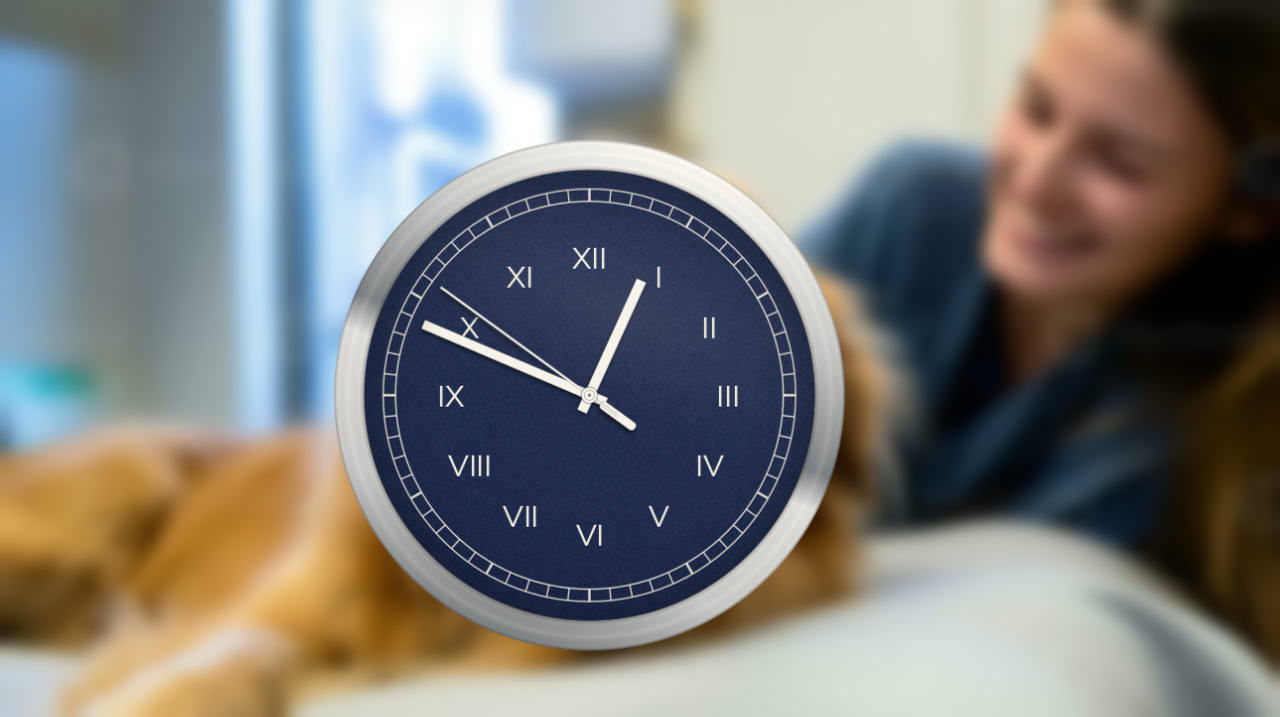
12 h 48 min 51 s
